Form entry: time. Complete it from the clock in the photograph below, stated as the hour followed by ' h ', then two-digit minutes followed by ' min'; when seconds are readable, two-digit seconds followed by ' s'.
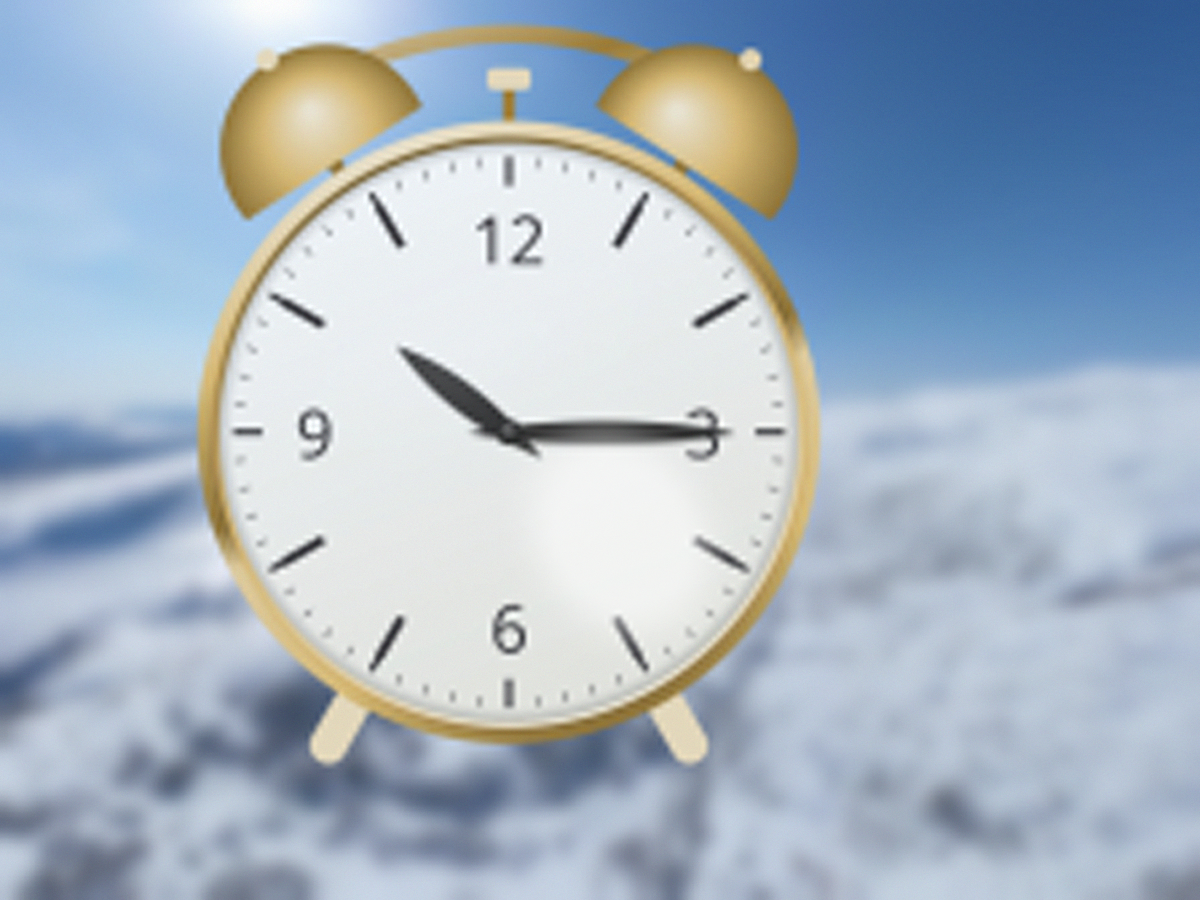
10 h 15 min
